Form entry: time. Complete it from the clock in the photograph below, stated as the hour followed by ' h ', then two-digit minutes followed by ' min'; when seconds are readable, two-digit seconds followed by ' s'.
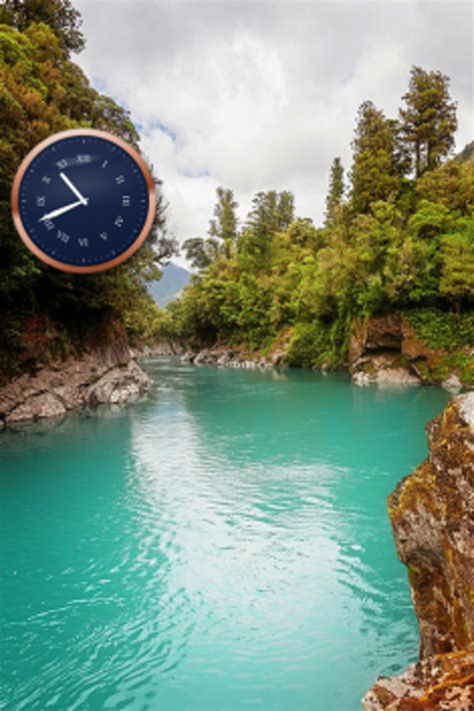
10 h 41 min
